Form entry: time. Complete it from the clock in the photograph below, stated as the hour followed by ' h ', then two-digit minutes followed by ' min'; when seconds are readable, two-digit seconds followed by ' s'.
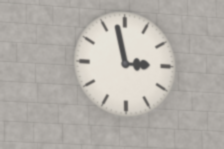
2 h 58 min
